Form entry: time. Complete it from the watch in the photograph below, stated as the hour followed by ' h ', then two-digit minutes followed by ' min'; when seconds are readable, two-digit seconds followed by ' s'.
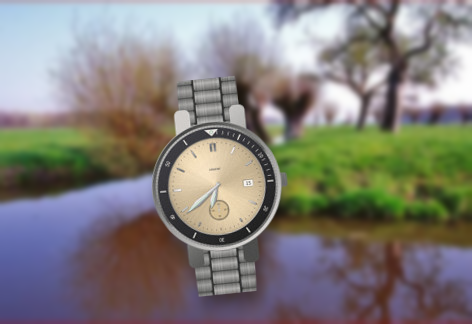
6 h 39 min
